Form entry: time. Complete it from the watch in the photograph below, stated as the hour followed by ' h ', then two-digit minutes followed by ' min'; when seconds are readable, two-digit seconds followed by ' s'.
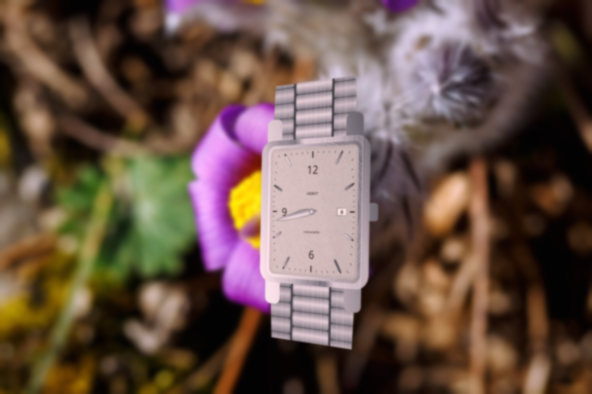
8 h 43 min
